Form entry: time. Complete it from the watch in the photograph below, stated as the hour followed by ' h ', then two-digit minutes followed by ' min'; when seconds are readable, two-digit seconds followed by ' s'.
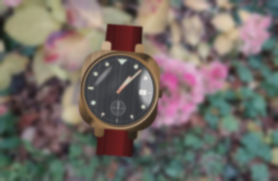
1 h 07 min
